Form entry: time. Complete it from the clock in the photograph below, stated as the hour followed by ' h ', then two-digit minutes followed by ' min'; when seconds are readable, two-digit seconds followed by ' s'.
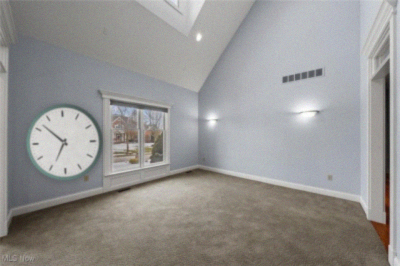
6 h 52 min
